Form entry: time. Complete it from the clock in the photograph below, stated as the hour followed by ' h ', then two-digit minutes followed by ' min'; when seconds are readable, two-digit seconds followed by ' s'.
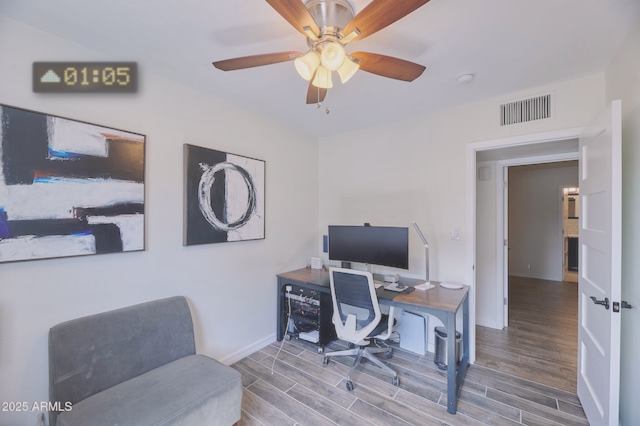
1 h 05 min
